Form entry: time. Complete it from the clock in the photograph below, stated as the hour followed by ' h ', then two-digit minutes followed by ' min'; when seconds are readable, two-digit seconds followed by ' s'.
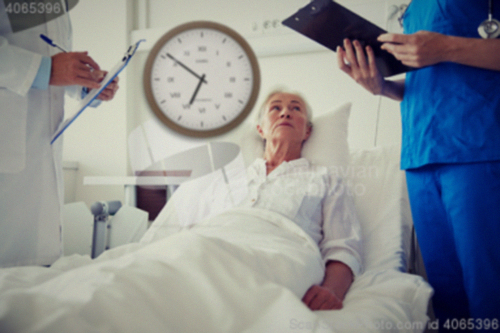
6 h 51 min
